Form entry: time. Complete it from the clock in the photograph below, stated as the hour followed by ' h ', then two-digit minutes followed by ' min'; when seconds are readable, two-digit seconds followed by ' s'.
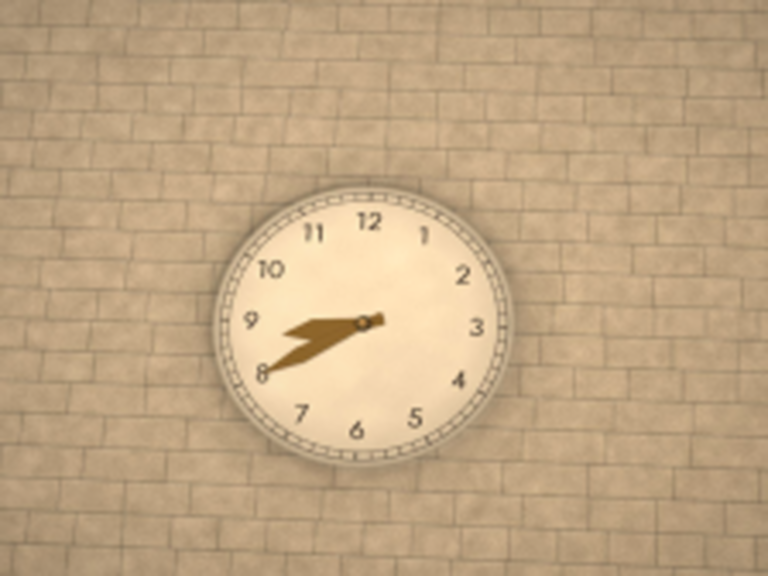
8 h 40 min
